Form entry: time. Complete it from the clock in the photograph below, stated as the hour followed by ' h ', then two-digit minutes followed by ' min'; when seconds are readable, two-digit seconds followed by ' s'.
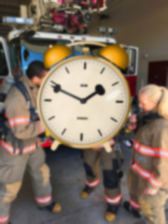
1 h 49 min
